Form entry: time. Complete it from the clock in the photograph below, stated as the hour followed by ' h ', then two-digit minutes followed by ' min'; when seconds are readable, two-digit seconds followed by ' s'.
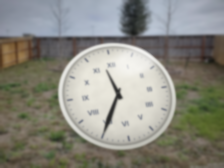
11 h 35 min
